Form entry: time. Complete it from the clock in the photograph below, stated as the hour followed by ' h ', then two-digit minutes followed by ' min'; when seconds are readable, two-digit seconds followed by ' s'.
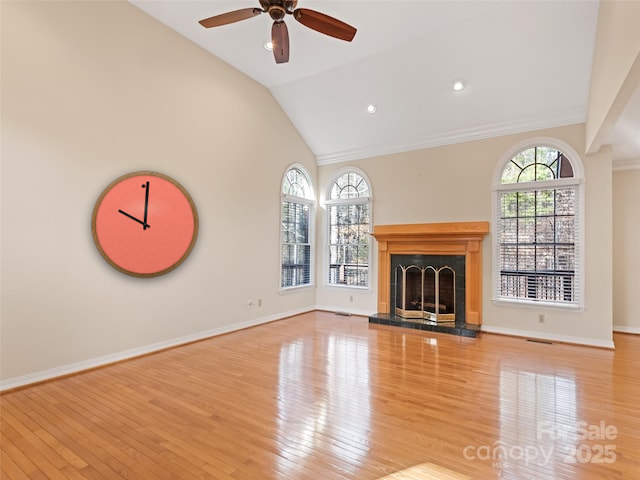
10 h 01 min
